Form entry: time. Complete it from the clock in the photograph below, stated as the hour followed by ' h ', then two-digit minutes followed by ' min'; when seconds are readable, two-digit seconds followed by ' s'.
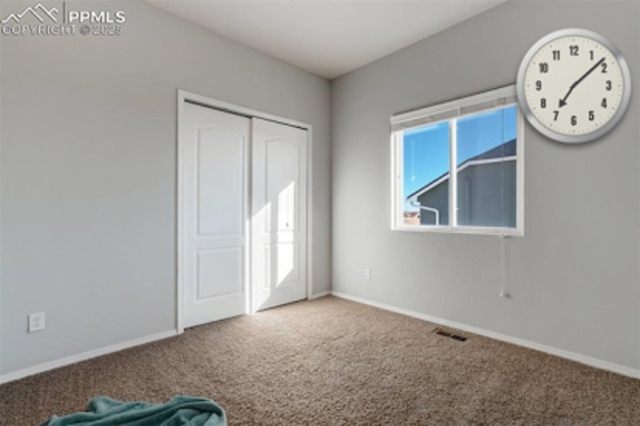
7 h 08 min
